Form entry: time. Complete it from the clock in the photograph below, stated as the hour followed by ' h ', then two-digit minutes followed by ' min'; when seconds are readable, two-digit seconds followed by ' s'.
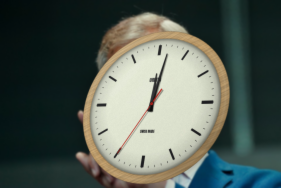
12 h 01 min 35 s
